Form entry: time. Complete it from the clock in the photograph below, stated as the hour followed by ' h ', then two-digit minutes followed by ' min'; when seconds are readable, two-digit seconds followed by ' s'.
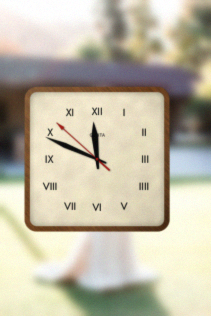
11 h 48 min 52 s
